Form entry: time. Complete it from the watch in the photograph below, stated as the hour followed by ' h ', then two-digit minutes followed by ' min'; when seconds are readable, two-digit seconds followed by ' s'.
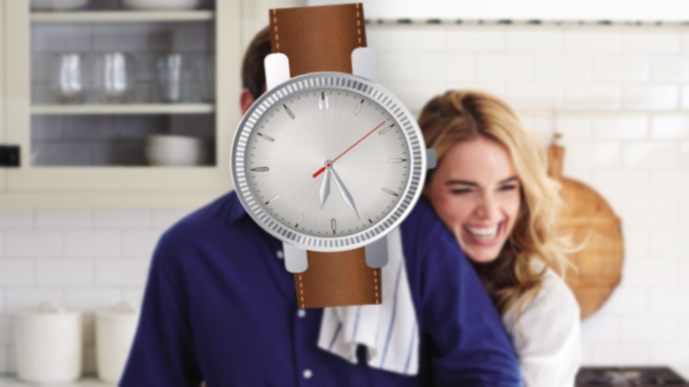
6 h 26 min 09 s
